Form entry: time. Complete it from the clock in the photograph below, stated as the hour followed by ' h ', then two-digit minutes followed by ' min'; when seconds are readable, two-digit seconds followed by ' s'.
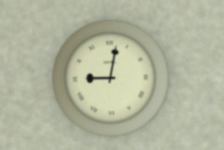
9 h 02 min
